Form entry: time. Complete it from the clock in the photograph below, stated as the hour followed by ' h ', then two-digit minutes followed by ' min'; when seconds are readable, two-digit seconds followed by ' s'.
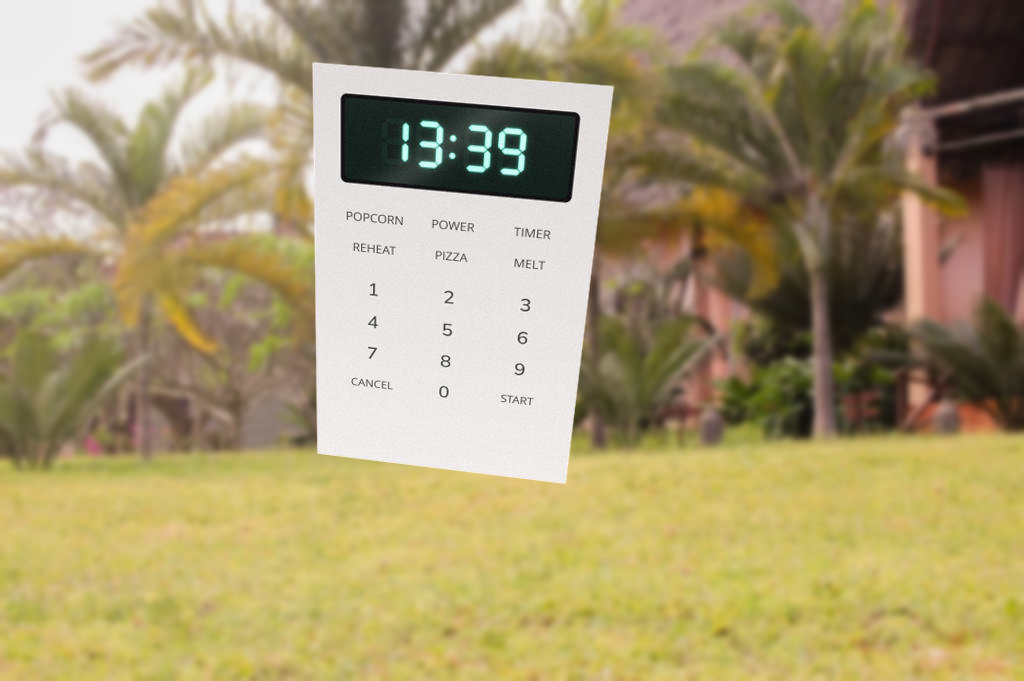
13 h 39 min
